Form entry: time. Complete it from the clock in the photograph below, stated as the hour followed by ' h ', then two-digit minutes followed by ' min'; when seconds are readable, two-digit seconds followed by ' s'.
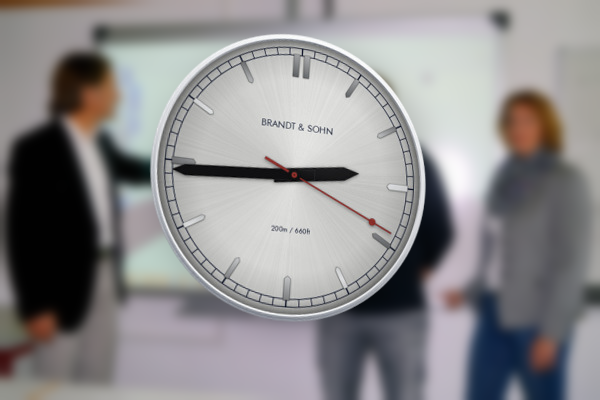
2 h 44 min 19 s
